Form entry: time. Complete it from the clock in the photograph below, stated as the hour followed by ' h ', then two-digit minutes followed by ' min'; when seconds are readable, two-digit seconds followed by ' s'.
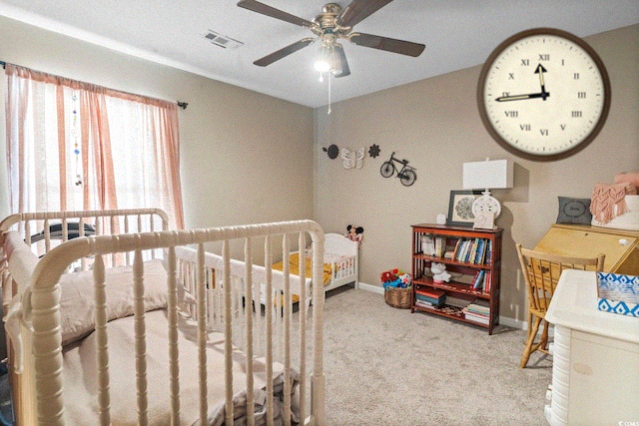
11 h 44 min
